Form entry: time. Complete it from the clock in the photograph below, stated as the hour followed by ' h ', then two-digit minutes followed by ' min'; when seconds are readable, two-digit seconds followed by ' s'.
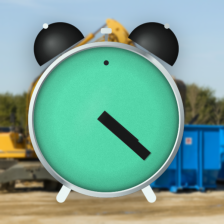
4 h 22 min
